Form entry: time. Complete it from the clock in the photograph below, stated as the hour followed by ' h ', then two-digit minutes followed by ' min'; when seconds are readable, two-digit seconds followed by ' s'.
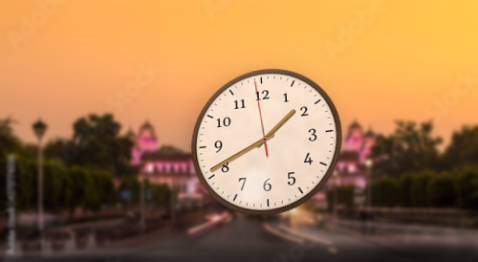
1 h 40 min 59 s
